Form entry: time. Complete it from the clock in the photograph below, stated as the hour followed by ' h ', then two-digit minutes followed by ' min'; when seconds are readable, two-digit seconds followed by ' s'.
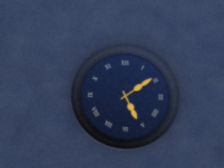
5 h 09 min
